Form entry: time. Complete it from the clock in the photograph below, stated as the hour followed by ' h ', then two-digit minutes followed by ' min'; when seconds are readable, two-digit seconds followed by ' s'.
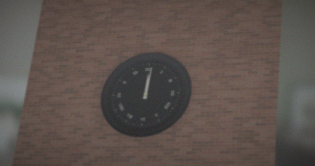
12 h 01 min
